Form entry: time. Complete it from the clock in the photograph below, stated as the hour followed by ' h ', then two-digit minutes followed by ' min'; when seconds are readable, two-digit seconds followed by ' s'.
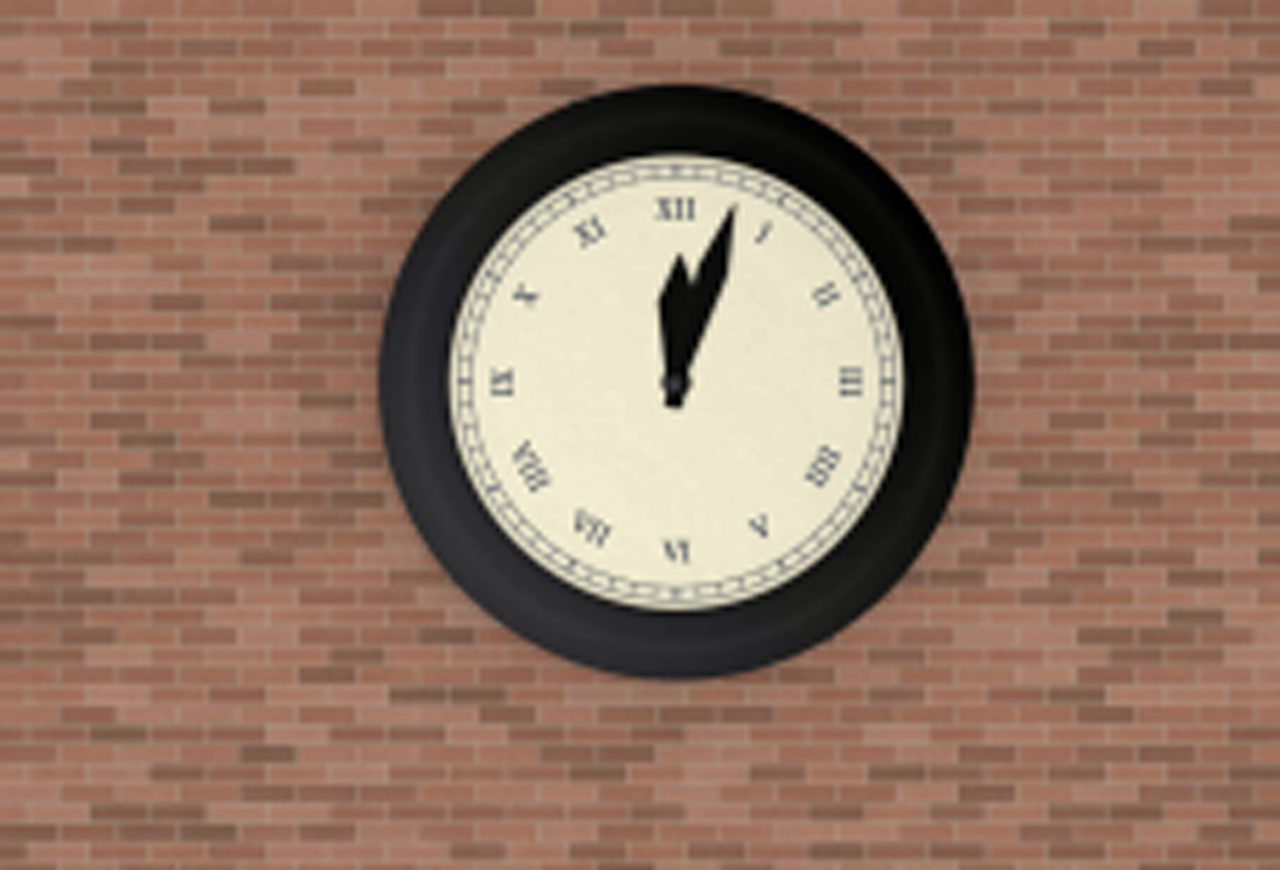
12 h 03 min
